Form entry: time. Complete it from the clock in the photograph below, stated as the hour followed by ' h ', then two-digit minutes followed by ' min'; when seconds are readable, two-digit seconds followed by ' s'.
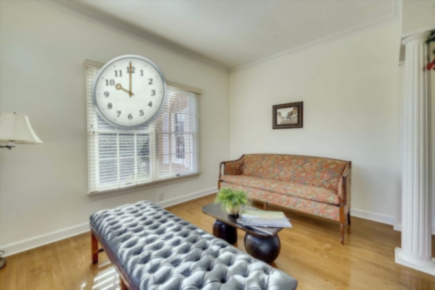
10 h 00 min
